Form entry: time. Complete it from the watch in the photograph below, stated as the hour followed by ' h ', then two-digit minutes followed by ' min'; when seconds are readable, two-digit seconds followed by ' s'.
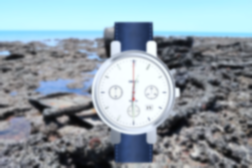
12 h 30 min
